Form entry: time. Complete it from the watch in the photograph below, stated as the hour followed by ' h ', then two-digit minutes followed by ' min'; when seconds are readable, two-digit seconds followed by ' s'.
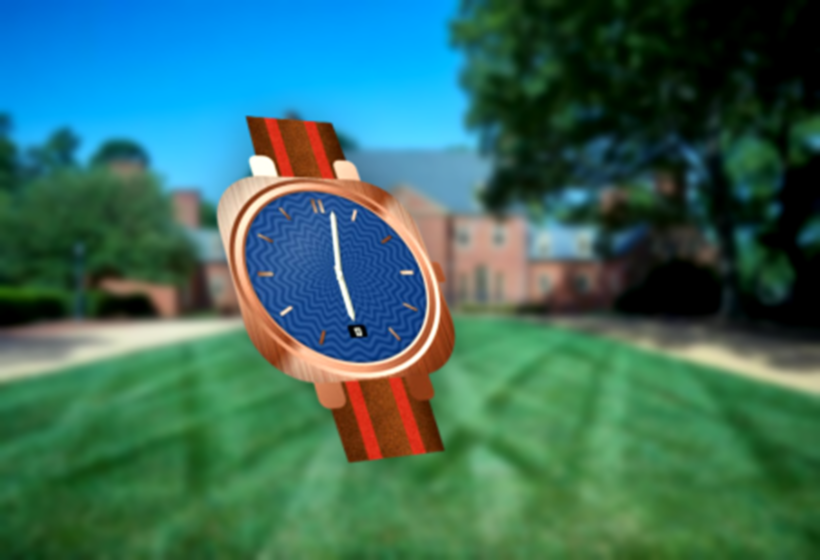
6 h 02 min
